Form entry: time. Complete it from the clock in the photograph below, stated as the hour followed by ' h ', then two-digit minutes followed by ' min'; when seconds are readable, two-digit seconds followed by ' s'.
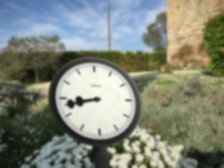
8 h 43 min
